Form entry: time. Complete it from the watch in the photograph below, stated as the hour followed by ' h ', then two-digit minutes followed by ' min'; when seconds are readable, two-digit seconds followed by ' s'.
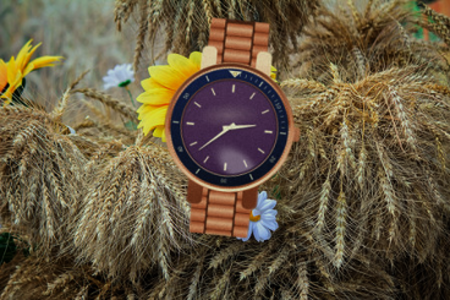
2 h 38 min
